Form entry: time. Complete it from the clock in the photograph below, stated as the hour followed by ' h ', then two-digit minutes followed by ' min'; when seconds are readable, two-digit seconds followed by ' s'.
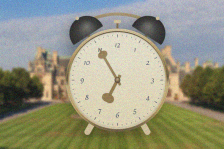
6 h 55 min
